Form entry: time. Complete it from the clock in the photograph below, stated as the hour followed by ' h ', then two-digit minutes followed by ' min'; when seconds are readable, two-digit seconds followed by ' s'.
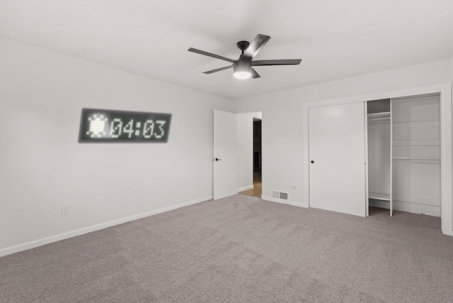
4 h 03 min
